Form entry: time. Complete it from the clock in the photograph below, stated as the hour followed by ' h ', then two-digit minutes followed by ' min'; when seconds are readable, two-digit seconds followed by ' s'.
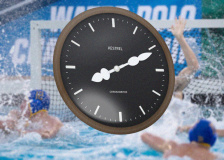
8 h 11 min
